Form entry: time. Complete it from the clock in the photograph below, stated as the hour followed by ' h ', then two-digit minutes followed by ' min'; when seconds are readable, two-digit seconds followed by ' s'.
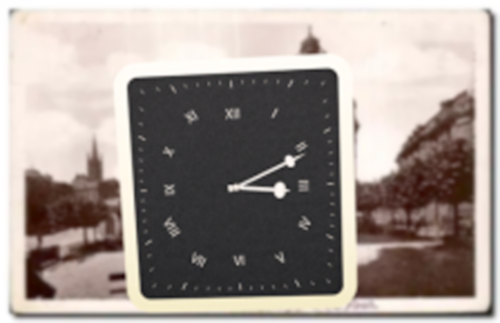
3 h 11 min
